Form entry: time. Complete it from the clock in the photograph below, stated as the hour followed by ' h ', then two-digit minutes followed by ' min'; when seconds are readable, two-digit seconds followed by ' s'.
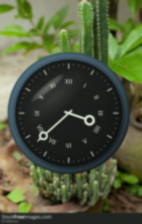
3 h 38 min
